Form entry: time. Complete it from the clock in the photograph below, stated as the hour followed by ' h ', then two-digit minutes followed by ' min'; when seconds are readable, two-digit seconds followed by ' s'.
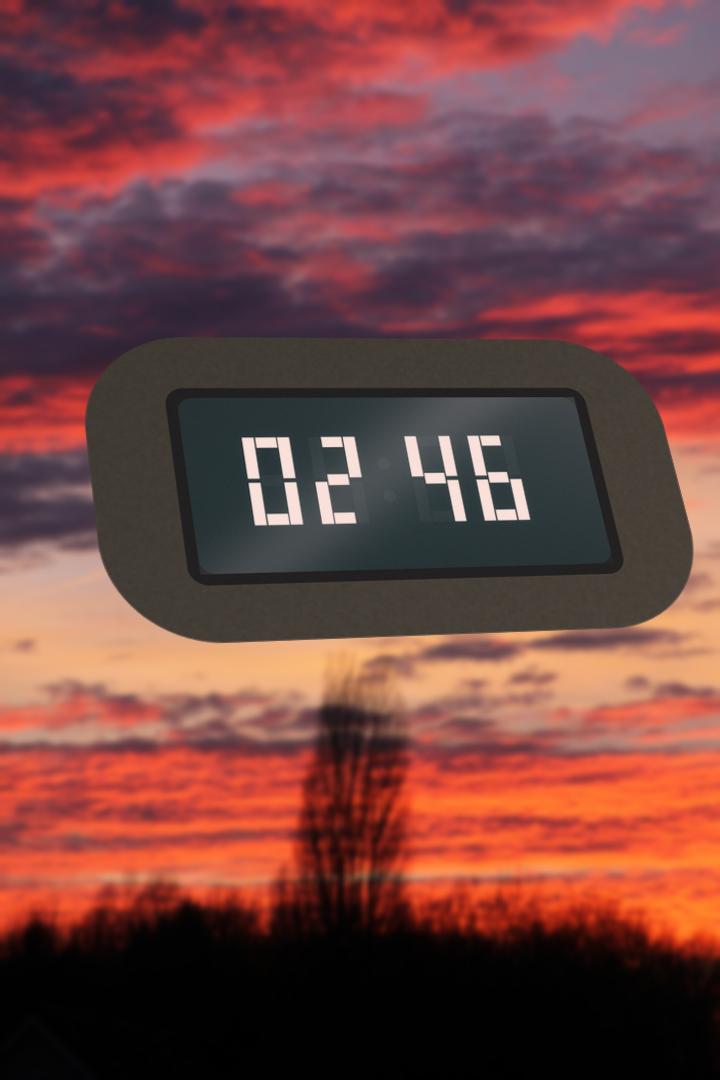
2 h 46 min
